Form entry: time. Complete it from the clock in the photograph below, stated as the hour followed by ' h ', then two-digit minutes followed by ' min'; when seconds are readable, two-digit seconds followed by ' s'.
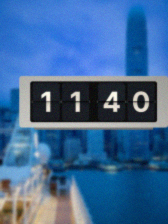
11 h 40 min
